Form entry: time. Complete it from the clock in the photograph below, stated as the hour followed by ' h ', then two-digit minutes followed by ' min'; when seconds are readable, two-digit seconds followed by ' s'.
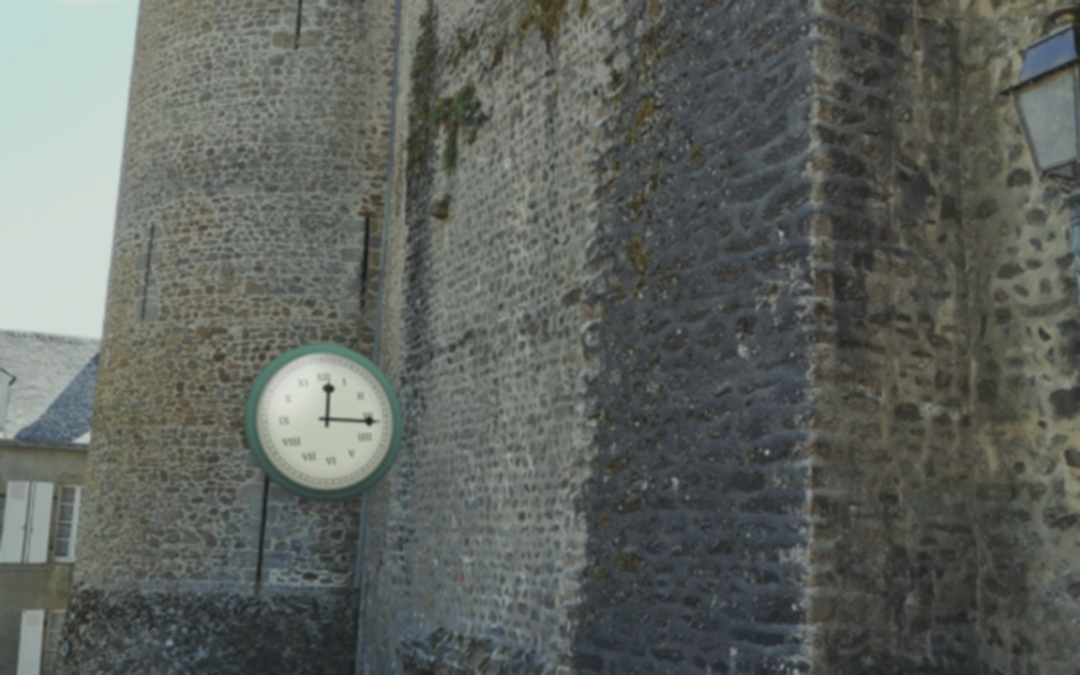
12 h 16 min
